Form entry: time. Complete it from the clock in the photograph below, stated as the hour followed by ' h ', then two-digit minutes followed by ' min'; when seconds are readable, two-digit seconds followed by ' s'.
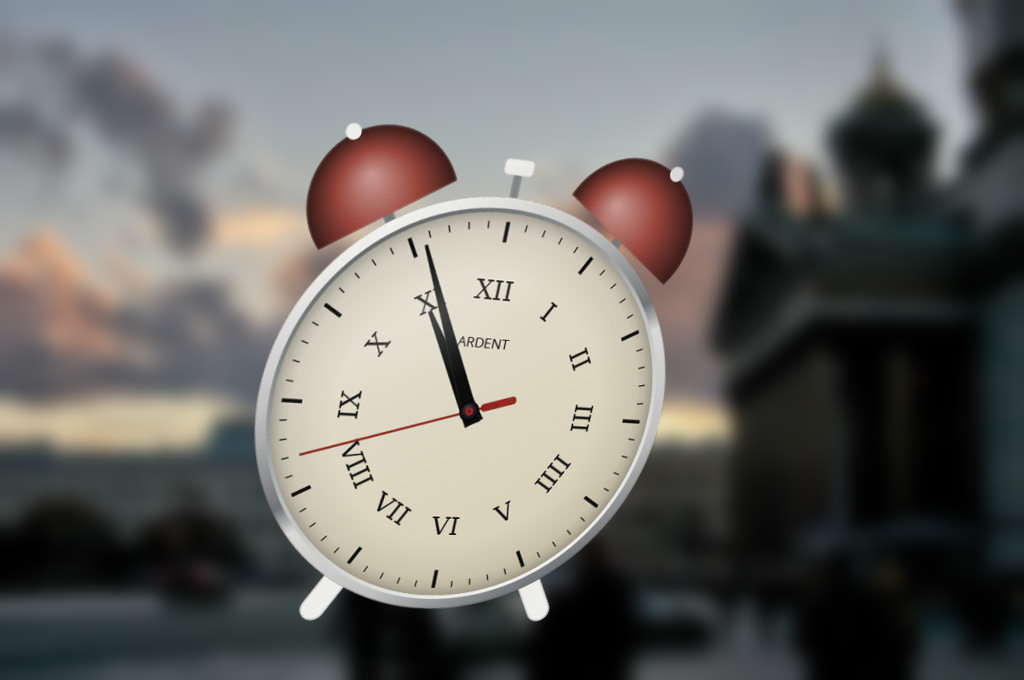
10 h 55 min 42 s
